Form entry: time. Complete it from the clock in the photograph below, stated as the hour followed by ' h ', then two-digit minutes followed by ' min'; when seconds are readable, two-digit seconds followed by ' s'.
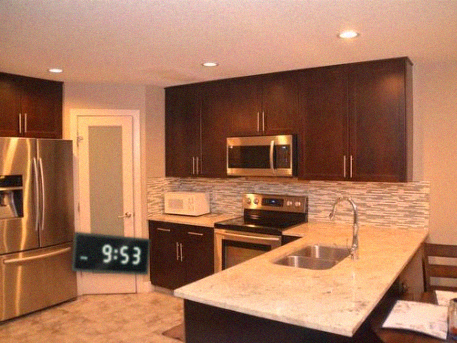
9 h 53 min
